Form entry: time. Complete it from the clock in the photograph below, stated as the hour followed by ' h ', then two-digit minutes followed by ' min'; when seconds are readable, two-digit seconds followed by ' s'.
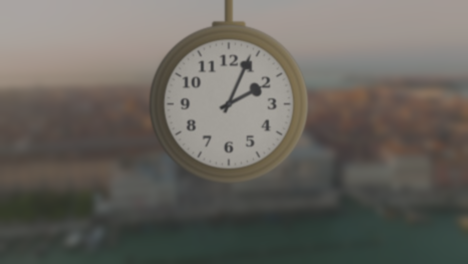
2 h 04 min
